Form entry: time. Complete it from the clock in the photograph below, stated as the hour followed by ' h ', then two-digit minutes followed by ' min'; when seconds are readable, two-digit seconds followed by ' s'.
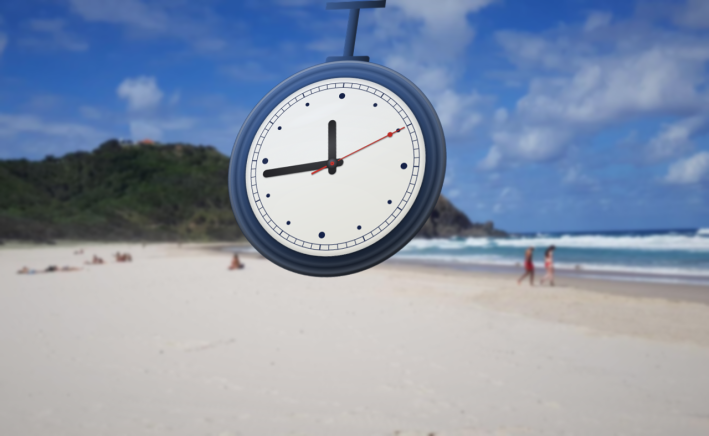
11 h 43 min 10 s
